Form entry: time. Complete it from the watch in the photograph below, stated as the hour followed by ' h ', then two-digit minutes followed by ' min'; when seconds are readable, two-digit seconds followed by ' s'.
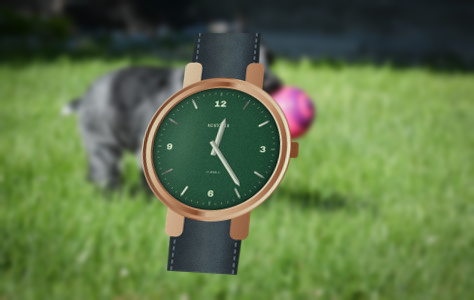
12 h 24 min
